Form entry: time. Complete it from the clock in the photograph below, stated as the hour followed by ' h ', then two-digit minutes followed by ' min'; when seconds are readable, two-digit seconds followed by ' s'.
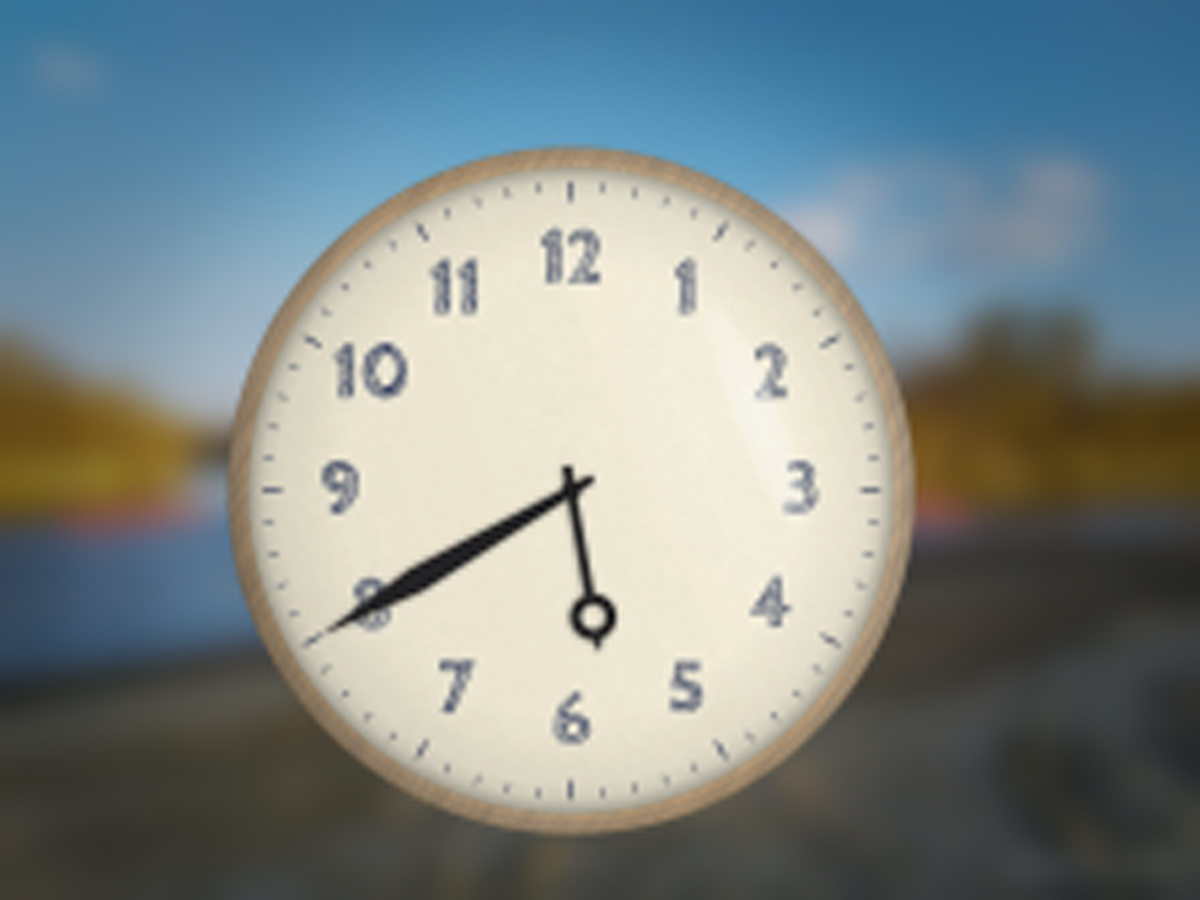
5 h 40 min
